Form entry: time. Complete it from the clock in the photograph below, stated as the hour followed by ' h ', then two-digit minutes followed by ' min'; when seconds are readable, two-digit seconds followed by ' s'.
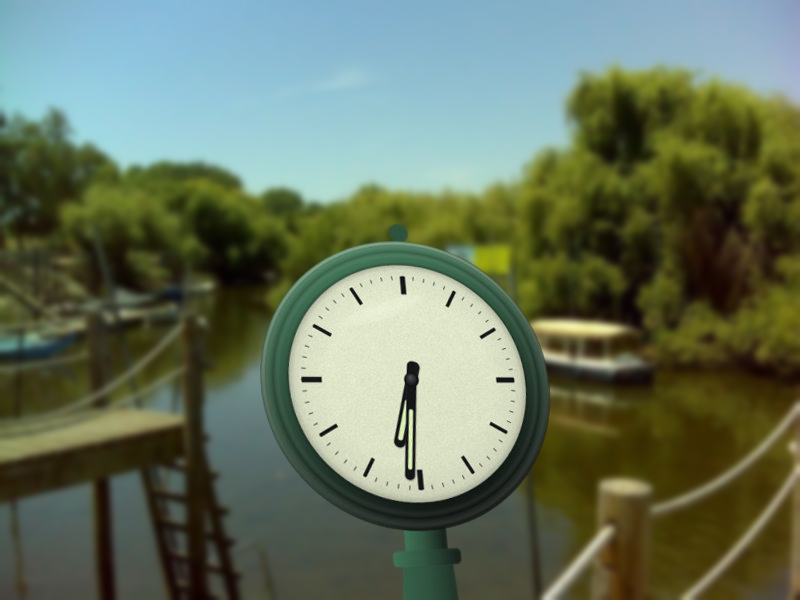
6 h 31 min
